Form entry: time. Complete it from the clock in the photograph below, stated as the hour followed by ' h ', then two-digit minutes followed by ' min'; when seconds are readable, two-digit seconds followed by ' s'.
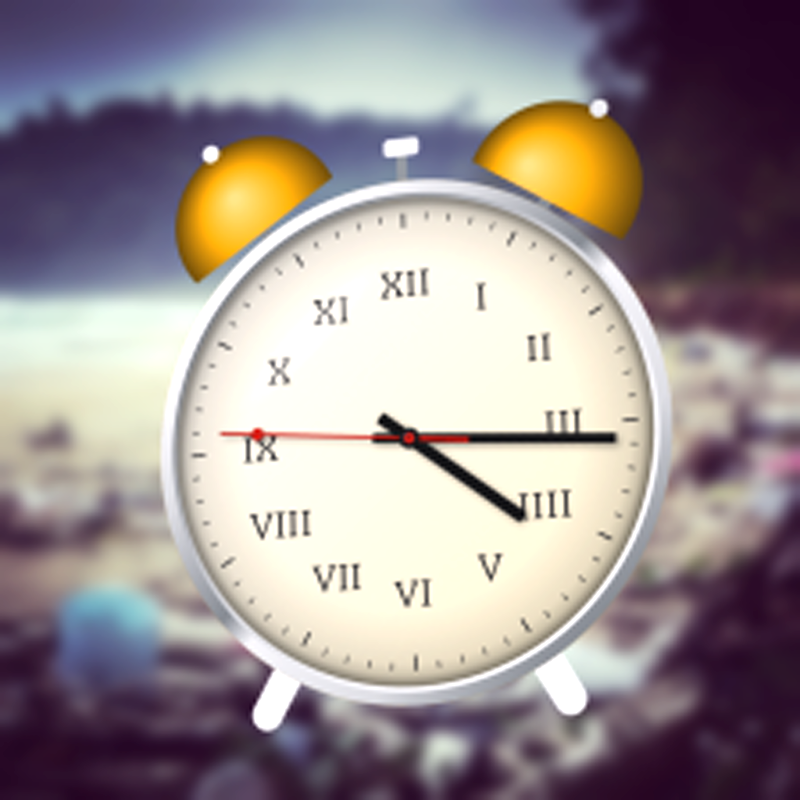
4 h 15 min 46 s
